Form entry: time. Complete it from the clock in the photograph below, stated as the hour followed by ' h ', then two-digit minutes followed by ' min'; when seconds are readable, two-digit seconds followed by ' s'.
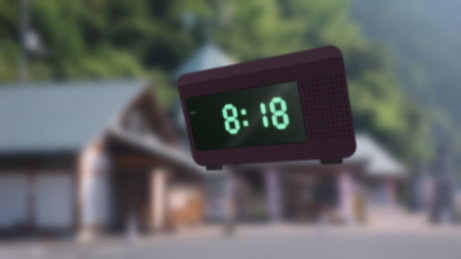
8 h 18 min
